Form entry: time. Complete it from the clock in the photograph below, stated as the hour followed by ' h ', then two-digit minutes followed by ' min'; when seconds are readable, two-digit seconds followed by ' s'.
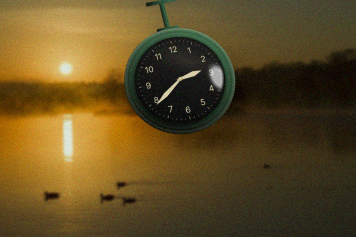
2 h 39 min
